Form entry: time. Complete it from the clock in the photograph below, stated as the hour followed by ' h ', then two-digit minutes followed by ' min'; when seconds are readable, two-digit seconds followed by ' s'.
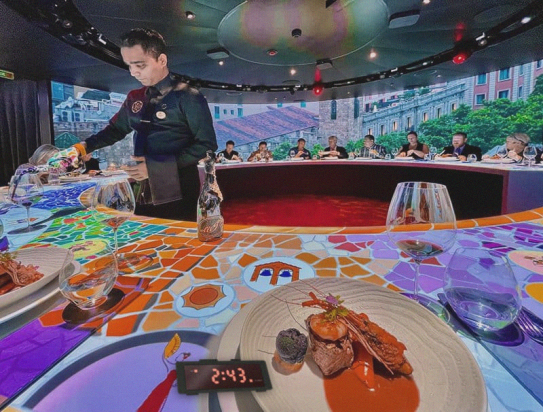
2 h 43 min
